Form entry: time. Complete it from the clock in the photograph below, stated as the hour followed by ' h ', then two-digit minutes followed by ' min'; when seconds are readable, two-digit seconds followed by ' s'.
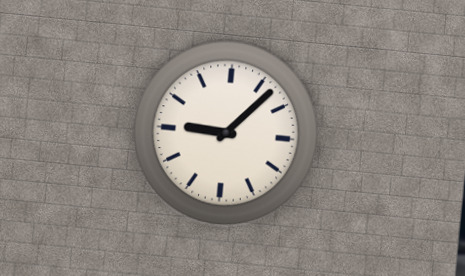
9 h 07 min
